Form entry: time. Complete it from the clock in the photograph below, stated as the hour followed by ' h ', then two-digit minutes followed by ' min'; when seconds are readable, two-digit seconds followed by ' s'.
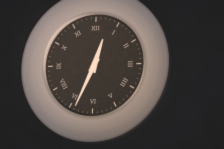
12 h 34 min
